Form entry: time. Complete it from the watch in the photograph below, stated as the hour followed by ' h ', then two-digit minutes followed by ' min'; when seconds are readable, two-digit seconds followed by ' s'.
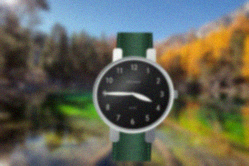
3 h 45 min
